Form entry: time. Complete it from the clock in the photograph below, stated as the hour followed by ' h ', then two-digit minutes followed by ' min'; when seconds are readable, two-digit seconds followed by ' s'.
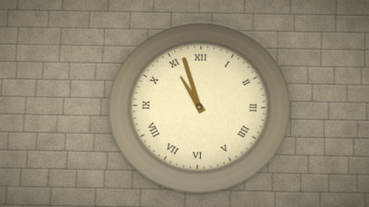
10 h 57 min
